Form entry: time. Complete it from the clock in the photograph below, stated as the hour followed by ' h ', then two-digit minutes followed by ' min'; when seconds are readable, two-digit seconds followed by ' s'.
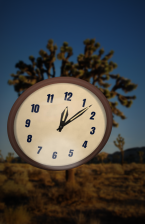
12 h 07 min
